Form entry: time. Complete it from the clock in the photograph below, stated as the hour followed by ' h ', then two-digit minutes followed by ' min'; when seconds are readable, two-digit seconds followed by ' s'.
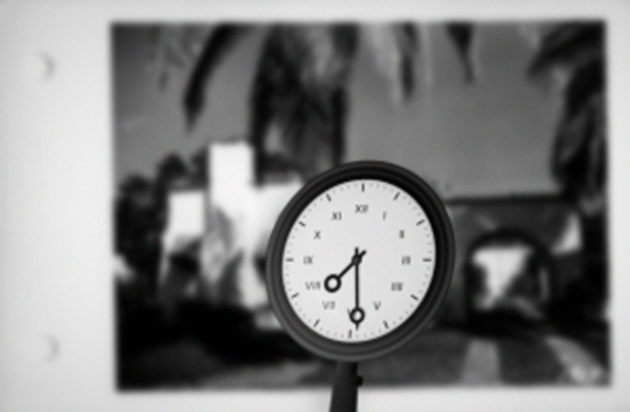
7 h 29 min
